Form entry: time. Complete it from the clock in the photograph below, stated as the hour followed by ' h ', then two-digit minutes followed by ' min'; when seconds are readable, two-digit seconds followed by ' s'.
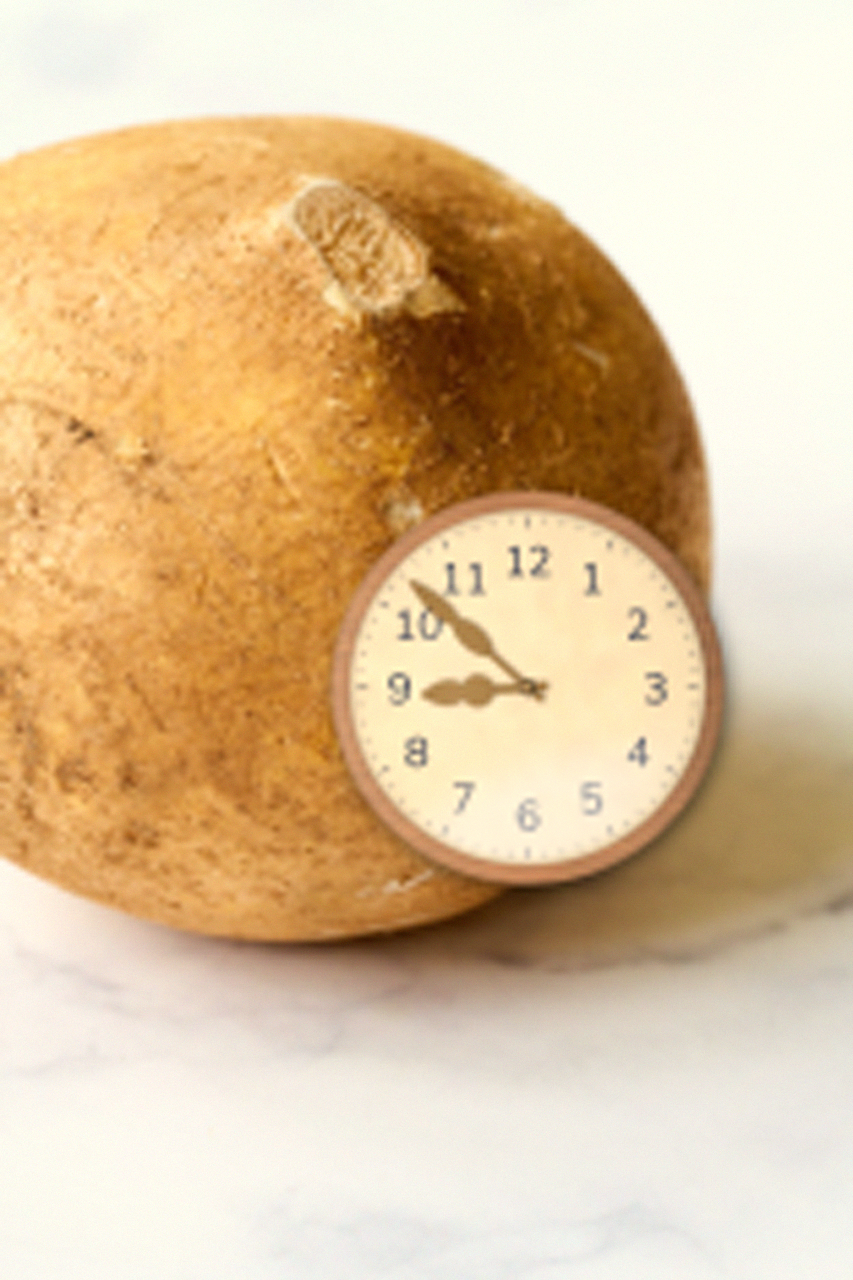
8 h 52 min
